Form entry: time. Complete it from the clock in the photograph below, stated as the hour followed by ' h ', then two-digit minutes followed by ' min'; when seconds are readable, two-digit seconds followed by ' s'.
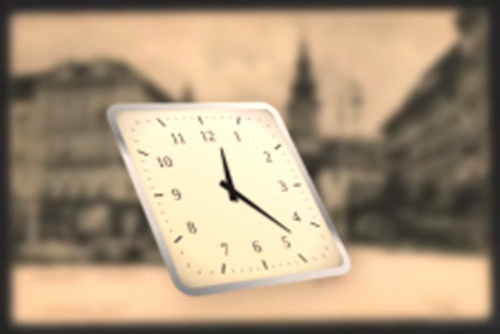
12 h 23 min
